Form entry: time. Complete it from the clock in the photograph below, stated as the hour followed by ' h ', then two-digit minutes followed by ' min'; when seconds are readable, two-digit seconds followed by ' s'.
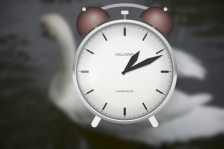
1 h 11 min
